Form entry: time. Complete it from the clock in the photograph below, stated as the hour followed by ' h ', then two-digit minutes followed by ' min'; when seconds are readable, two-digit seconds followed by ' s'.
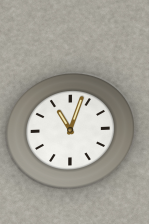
11 h 03 min
